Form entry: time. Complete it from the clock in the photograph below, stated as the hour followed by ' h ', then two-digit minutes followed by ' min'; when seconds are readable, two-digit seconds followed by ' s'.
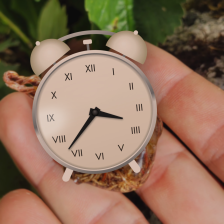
3 h 37 min
